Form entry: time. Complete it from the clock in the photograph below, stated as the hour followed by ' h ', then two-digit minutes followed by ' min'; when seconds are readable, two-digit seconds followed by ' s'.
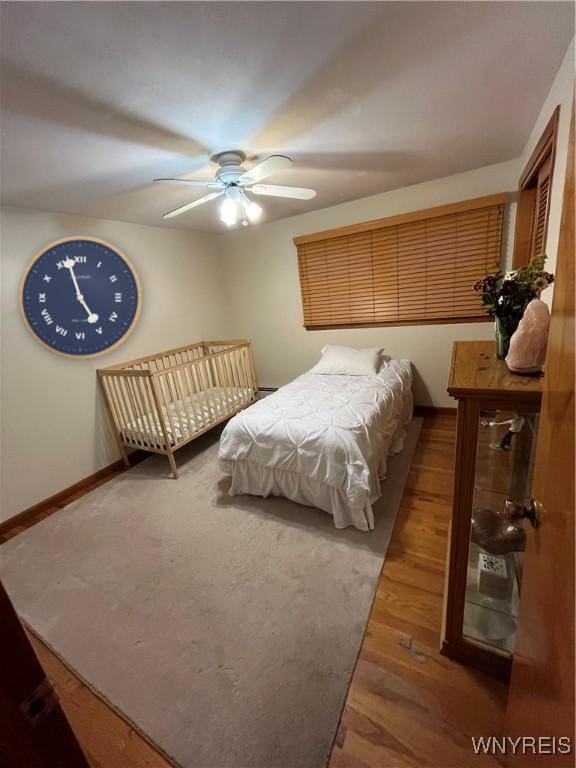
4 h 57 min
